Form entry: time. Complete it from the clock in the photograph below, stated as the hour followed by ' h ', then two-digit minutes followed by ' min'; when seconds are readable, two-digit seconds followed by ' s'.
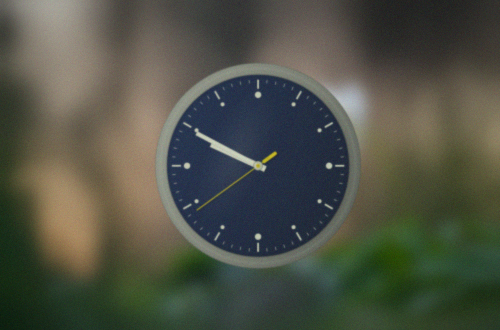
9 h 49 min 39 s
